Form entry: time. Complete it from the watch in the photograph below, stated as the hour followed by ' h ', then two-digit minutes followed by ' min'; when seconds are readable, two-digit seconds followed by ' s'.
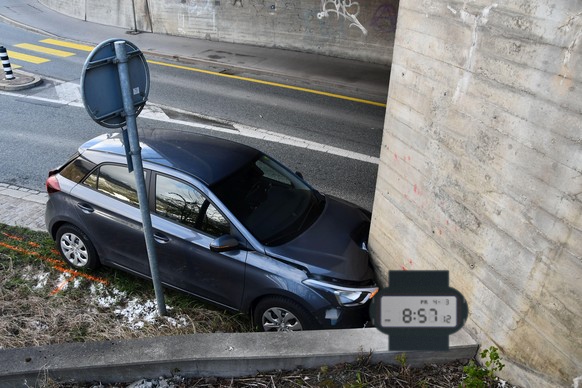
8 h 57 min
